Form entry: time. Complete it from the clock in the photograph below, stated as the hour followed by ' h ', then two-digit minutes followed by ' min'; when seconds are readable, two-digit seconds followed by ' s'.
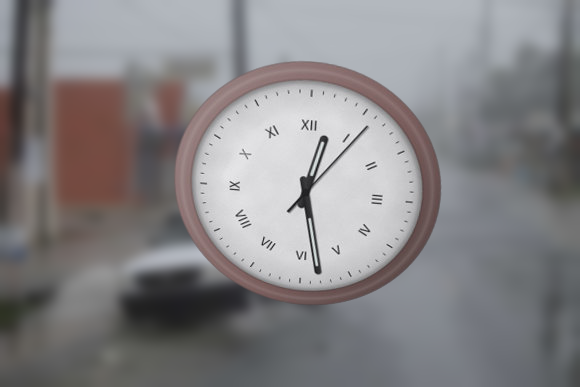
12 h 28 min 06 s
